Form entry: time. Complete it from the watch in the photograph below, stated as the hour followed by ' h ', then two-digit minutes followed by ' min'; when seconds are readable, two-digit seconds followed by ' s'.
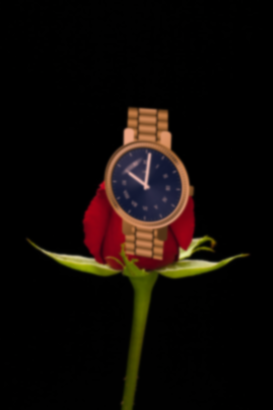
10 h 01 min
